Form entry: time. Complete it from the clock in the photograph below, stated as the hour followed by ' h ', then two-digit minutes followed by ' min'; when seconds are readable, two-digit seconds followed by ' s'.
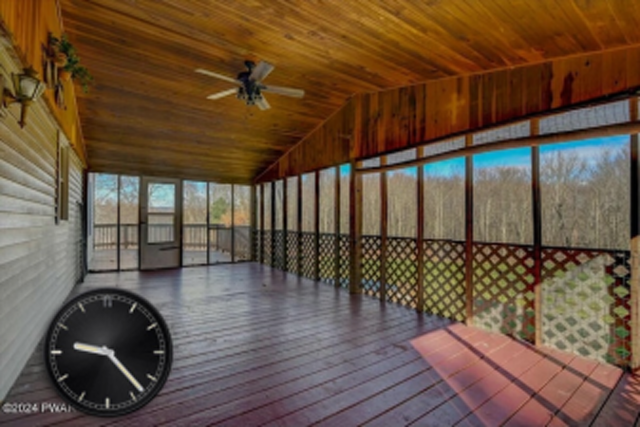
9 h 23 min
